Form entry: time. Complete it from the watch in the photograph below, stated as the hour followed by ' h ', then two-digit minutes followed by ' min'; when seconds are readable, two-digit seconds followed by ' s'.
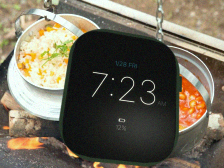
7 h 23 min
